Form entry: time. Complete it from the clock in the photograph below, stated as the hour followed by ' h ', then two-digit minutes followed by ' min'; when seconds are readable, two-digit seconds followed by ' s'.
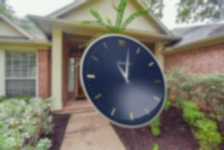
11 h 02 min
